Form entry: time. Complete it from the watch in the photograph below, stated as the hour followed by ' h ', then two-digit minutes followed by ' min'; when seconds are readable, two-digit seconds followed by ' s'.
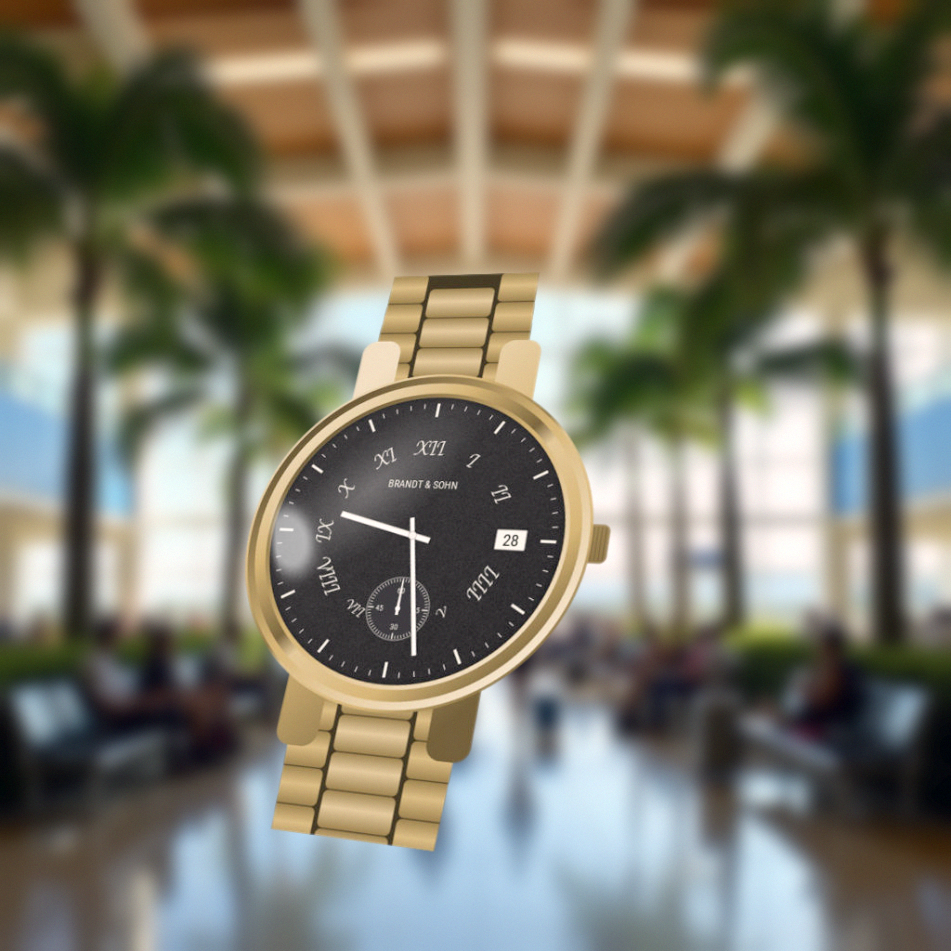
9 h 28 min
